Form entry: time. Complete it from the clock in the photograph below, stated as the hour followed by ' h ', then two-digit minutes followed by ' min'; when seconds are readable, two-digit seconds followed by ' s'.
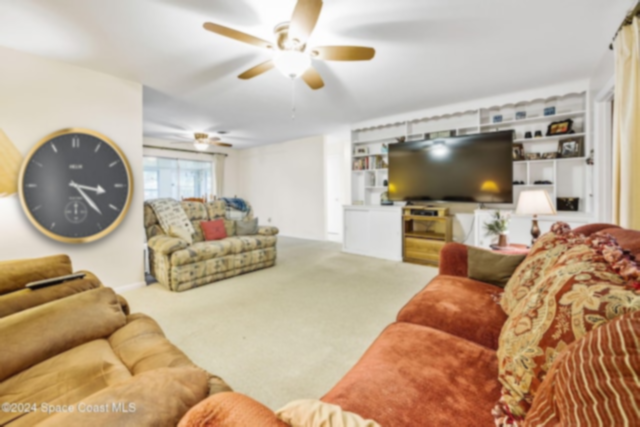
3 h 23 min
